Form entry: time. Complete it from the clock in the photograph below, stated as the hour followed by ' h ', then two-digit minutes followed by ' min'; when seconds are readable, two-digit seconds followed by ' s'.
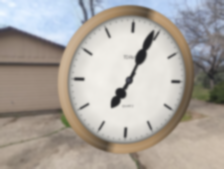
7 h 04 min
